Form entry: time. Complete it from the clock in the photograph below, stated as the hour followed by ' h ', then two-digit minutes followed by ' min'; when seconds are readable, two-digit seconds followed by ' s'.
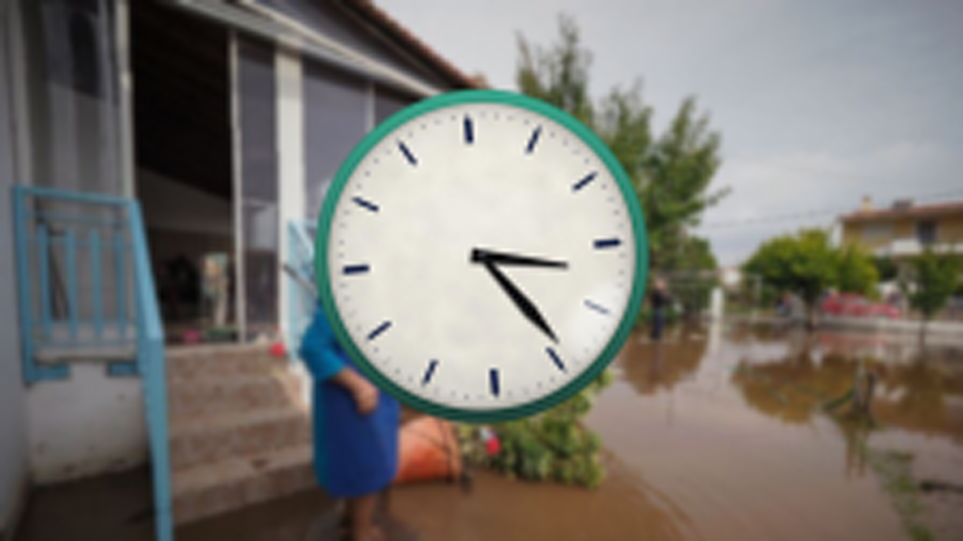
3 h 24 min
